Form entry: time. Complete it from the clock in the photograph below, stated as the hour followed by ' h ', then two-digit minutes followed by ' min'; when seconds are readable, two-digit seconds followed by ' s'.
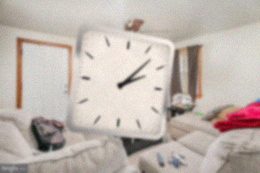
2 h 07 min
